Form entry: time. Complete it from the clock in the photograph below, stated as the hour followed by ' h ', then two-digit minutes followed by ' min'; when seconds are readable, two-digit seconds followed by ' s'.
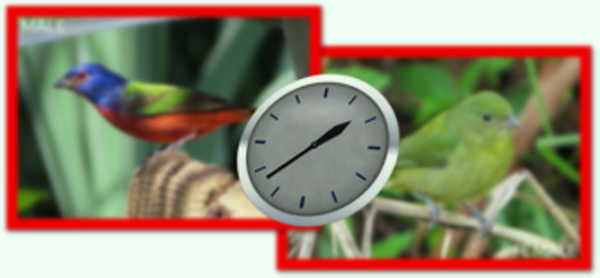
1 h 38 min
